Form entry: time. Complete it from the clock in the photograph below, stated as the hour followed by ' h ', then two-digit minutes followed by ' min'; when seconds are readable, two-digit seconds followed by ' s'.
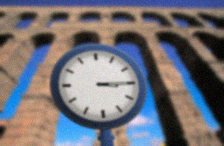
3 h 15 min
